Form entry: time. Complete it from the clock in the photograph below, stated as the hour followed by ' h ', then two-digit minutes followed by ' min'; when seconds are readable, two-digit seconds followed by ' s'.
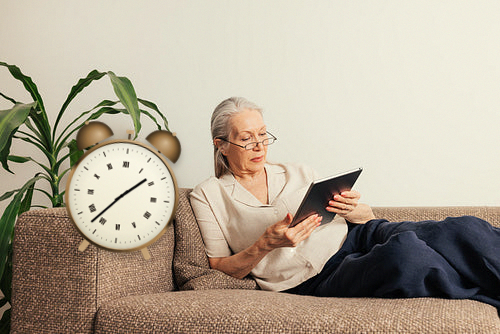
1 h 37 min
